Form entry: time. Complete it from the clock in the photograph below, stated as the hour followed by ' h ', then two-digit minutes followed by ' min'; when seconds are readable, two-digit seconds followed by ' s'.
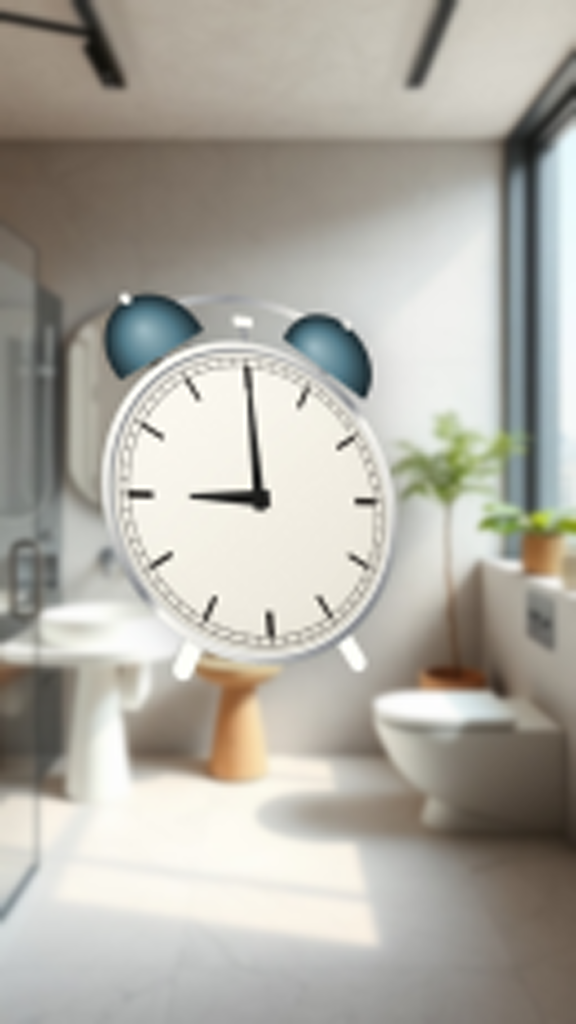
9 h 00 min
